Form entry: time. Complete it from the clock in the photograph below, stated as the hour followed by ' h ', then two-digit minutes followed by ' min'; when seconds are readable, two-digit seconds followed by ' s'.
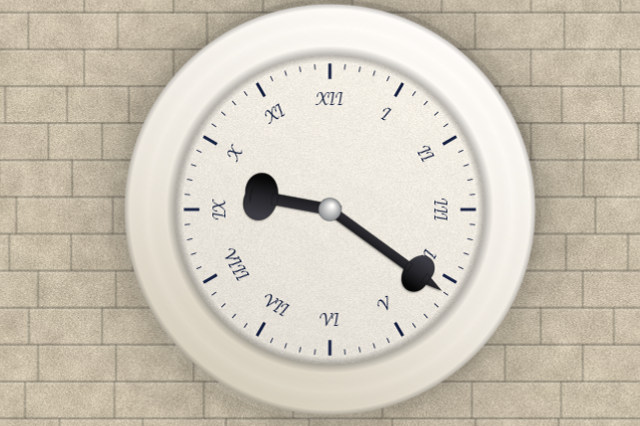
9 h 21 min
